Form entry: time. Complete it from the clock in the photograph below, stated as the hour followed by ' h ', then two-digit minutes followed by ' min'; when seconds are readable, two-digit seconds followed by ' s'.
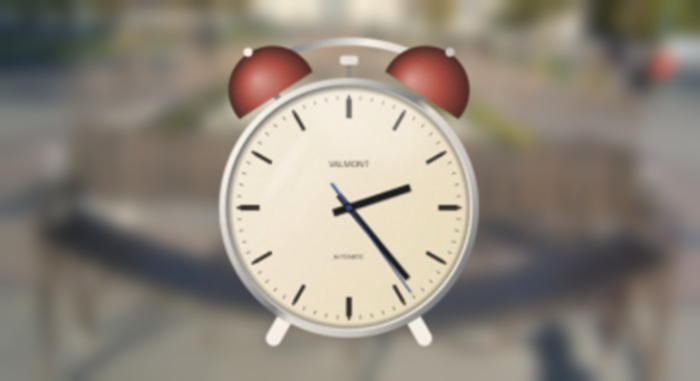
2 h 23 min 24 s
